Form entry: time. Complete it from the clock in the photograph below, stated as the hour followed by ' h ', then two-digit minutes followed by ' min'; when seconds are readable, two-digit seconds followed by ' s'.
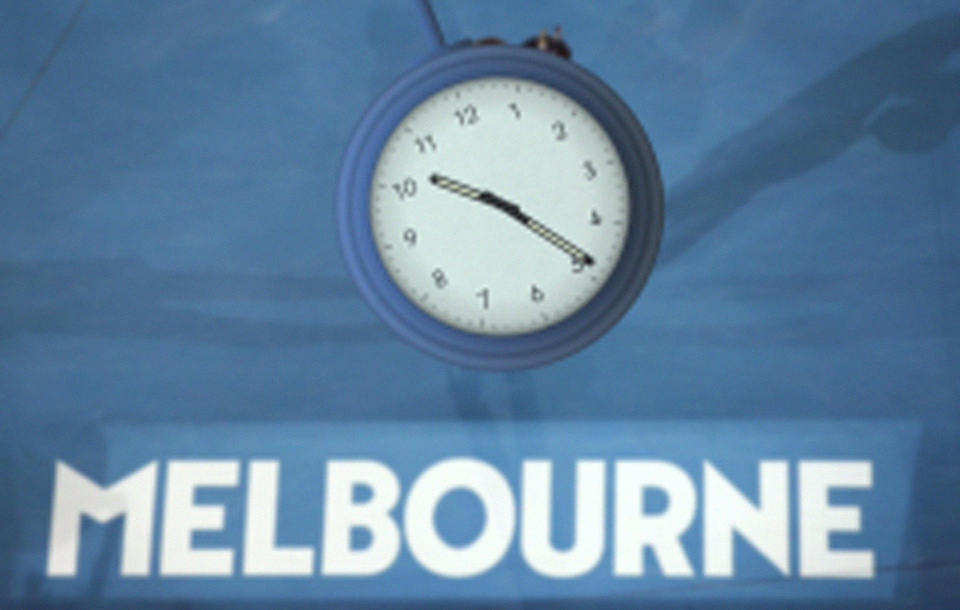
10 h 24 min
